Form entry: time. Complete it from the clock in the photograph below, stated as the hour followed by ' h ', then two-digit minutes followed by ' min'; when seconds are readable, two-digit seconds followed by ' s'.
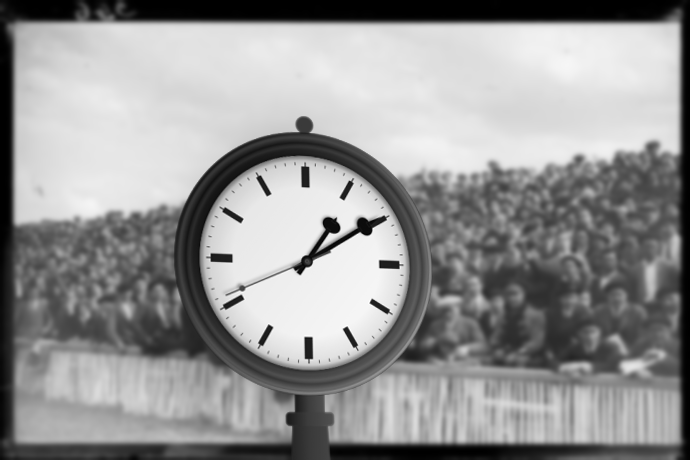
1 h 09 min 41 s
